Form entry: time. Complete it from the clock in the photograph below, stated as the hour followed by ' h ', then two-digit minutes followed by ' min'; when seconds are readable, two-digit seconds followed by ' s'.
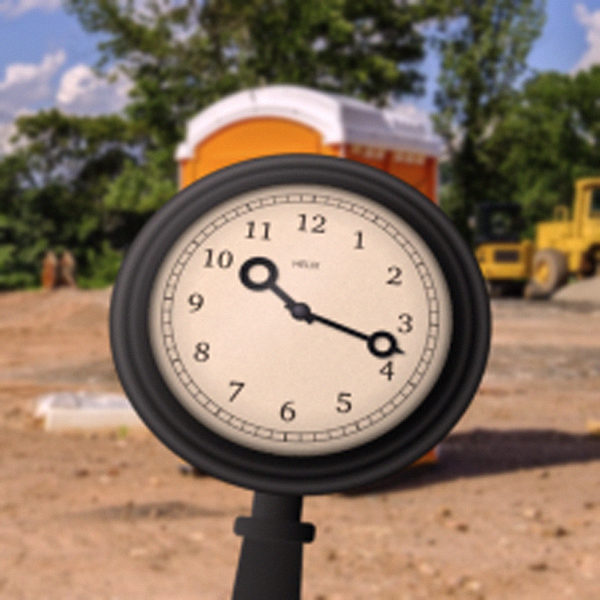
10 h 18 min
